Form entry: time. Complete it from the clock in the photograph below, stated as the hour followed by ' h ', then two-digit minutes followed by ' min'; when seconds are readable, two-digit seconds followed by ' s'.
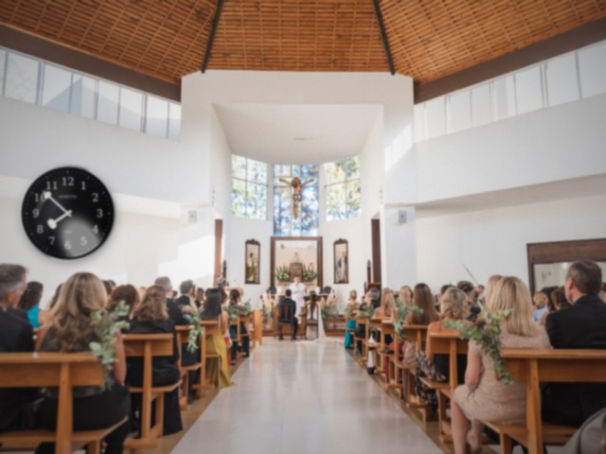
7 h 52 min
